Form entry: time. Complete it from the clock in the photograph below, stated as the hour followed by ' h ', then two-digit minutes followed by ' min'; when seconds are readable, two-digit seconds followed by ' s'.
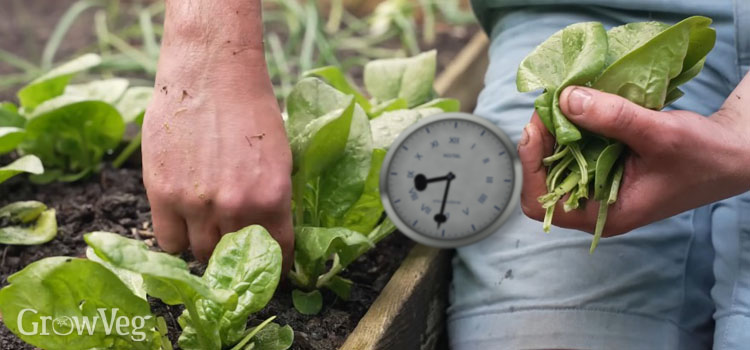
8 h 31 min
